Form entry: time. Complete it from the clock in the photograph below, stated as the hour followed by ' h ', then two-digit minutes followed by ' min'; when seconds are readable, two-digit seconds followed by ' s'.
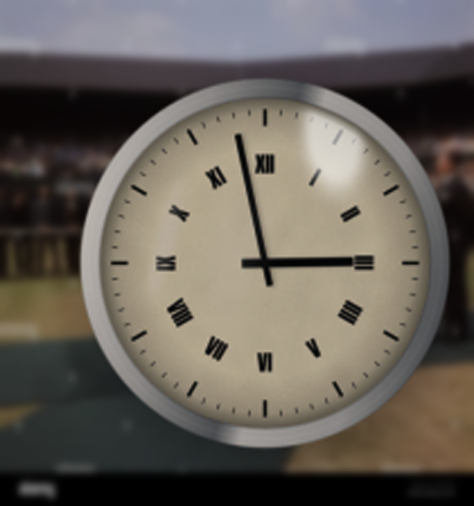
2 h 58 min
